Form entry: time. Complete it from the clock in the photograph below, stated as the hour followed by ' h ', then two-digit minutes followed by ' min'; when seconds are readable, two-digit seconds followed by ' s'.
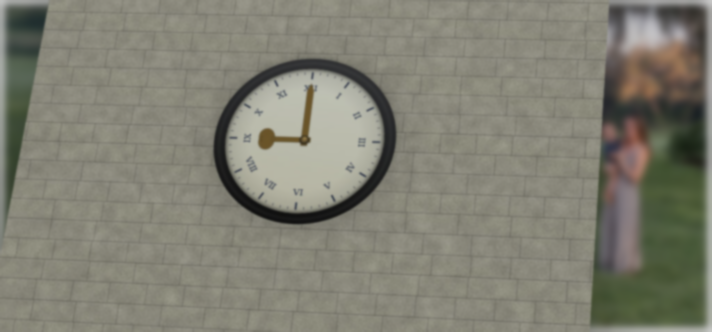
9 h 00 min
